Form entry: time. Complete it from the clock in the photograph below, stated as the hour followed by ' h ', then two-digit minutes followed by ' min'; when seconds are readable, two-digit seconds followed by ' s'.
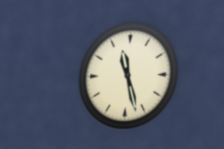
11 h 27 min
